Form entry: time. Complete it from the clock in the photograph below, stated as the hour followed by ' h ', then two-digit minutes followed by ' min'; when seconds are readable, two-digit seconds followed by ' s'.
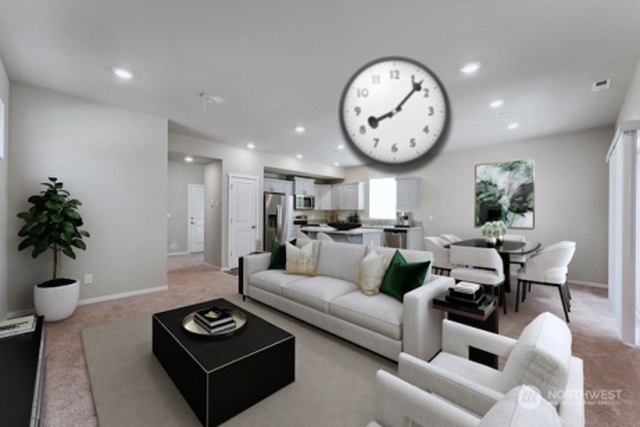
8 h 07 min
